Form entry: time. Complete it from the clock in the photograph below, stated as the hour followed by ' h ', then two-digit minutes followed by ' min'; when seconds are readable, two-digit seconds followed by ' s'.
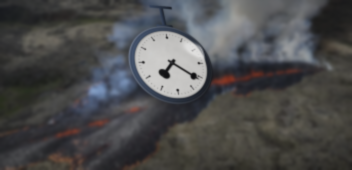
7 h 21 min
